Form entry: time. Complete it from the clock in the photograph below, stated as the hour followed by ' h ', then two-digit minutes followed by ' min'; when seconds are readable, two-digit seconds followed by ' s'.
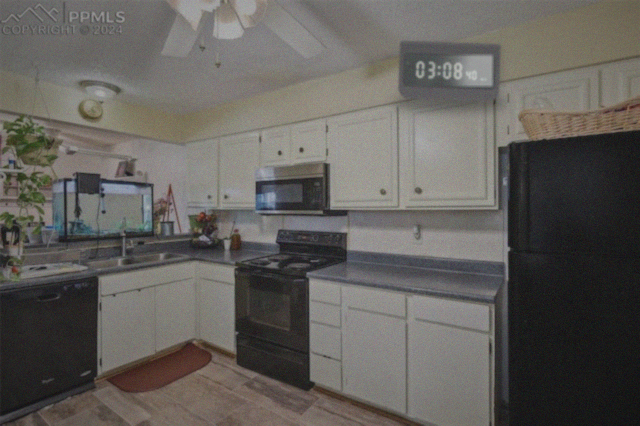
3 h 08 min
